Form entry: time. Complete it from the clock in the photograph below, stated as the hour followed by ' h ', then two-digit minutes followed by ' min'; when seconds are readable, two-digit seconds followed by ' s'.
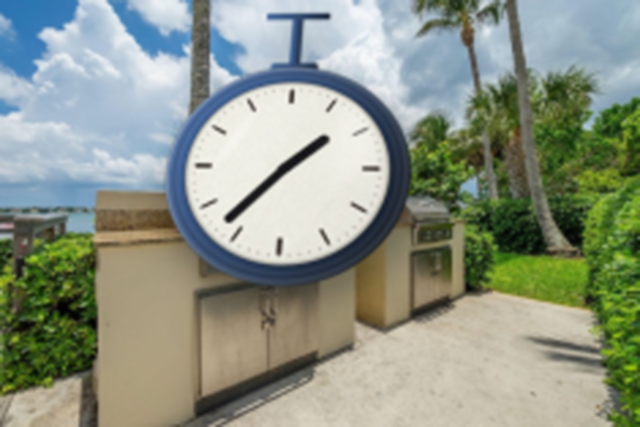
1 h 37 min
